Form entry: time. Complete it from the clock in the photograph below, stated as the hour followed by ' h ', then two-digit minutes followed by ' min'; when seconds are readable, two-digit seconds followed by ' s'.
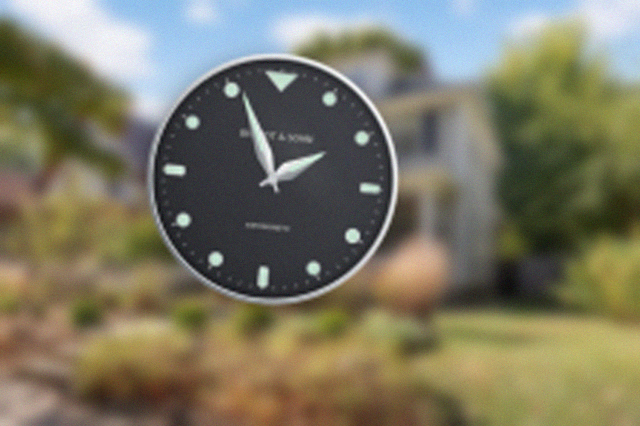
1 h 56 min
